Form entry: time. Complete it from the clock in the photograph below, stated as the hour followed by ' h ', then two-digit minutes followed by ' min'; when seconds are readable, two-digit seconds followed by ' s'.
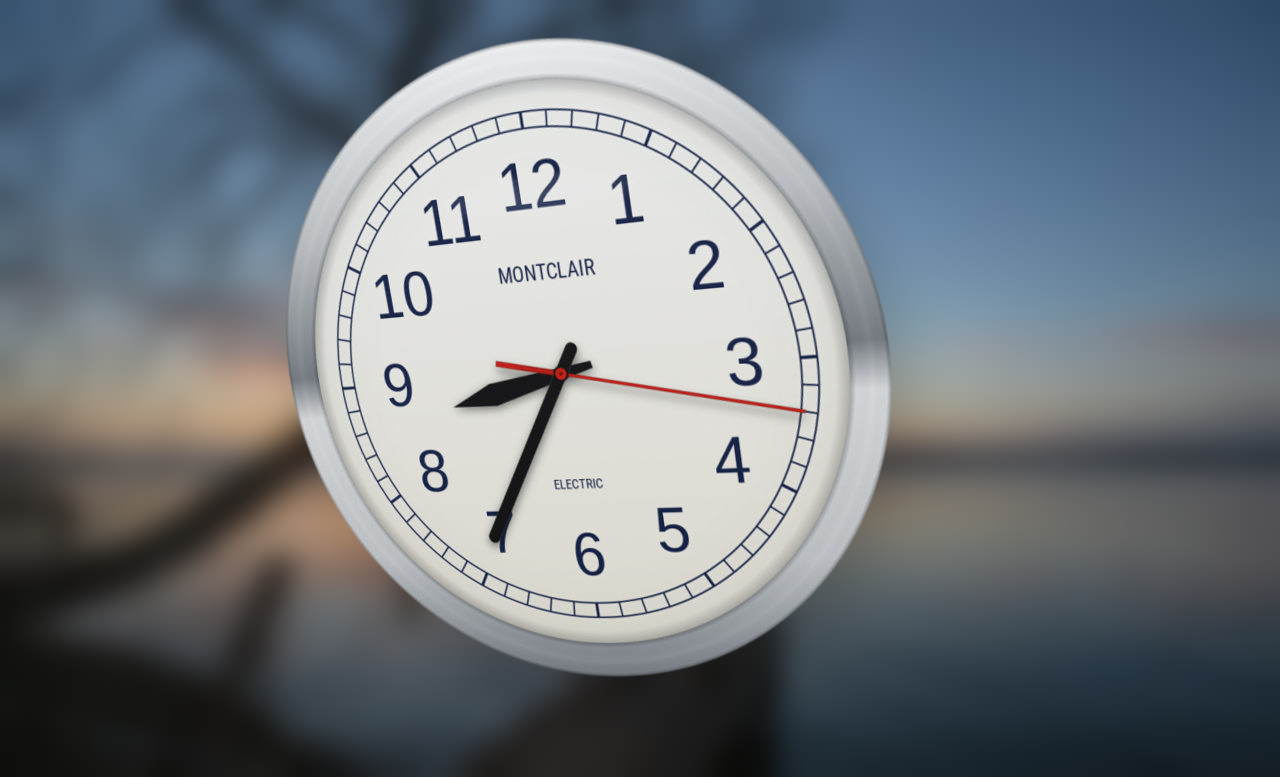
8 h 35 min 17 s
